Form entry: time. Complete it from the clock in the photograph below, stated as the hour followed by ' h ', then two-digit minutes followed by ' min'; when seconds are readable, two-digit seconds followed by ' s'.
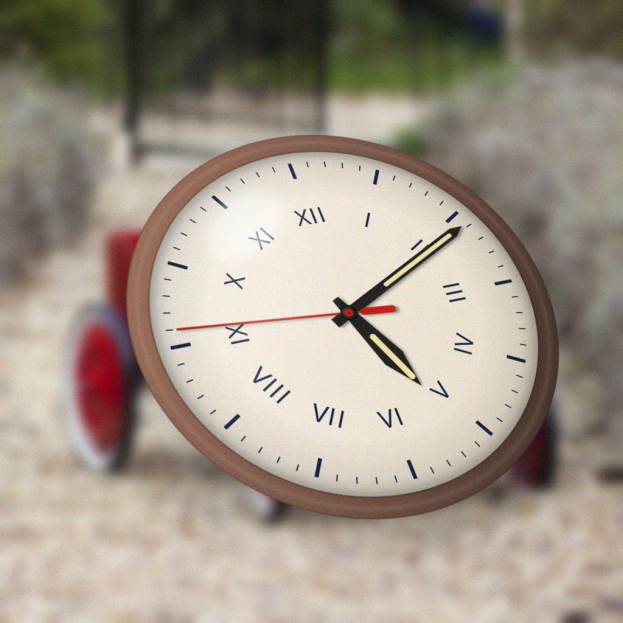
5 h 10 min 46 s
